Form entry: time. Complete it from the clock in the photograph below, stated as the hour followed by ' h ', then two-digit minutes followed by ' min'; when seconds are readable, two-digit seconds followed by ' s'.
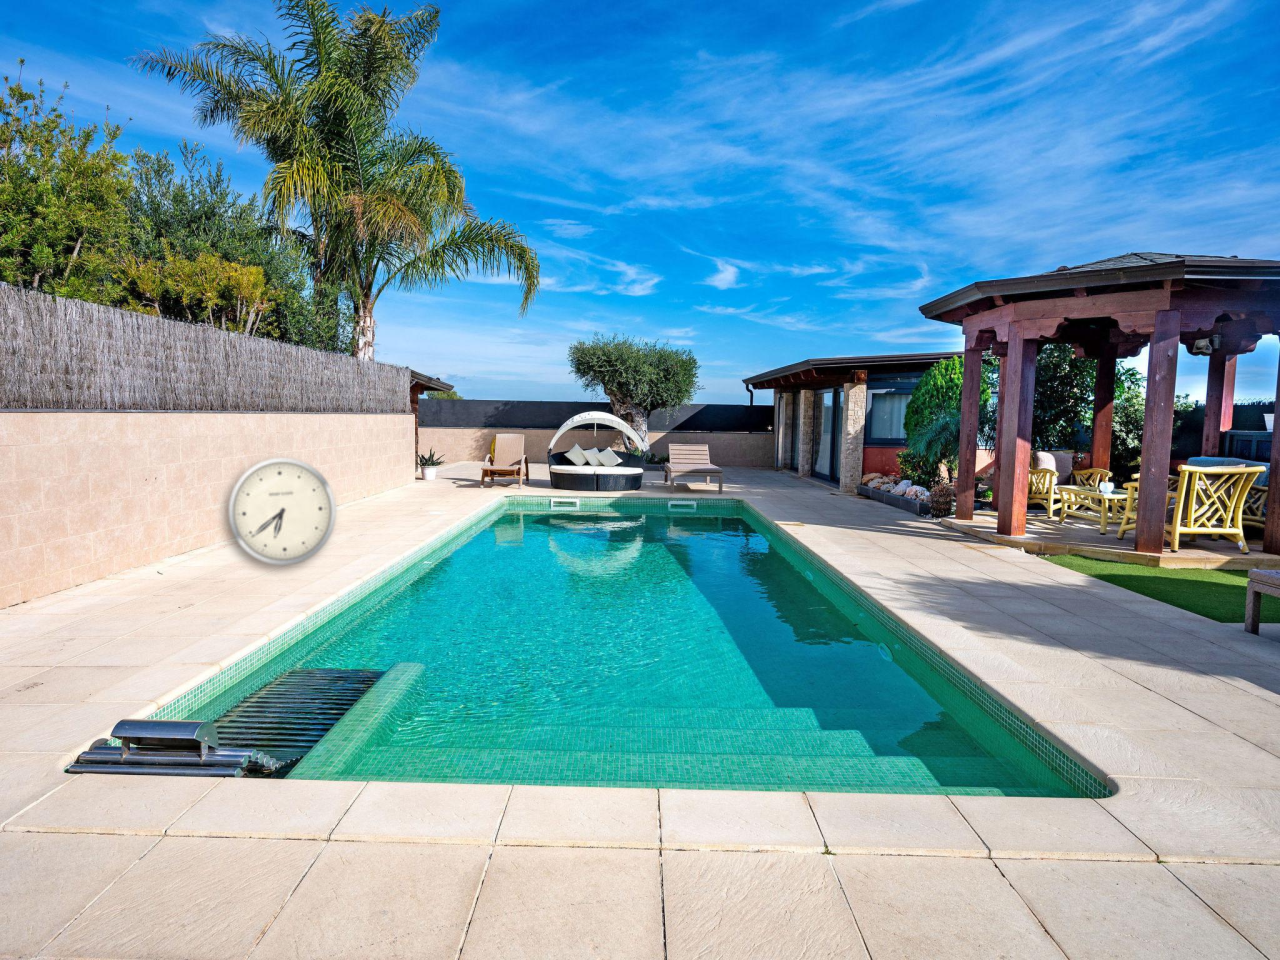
6 h 39 min
